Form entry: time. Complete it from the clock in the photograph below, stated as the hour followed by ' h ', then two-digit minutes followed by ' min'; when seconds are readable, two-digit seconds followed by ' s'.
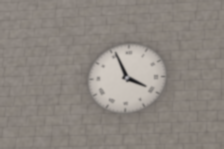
3 h 56 min
